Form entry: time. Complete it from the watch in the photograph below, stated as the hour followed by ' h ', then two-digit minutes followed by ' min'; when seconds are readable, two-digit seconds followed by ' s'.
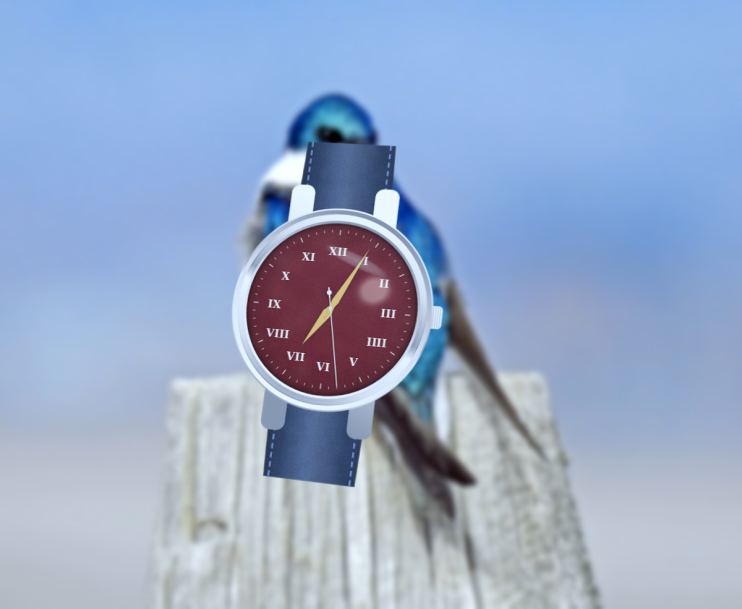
7 h 04 min 28 s
